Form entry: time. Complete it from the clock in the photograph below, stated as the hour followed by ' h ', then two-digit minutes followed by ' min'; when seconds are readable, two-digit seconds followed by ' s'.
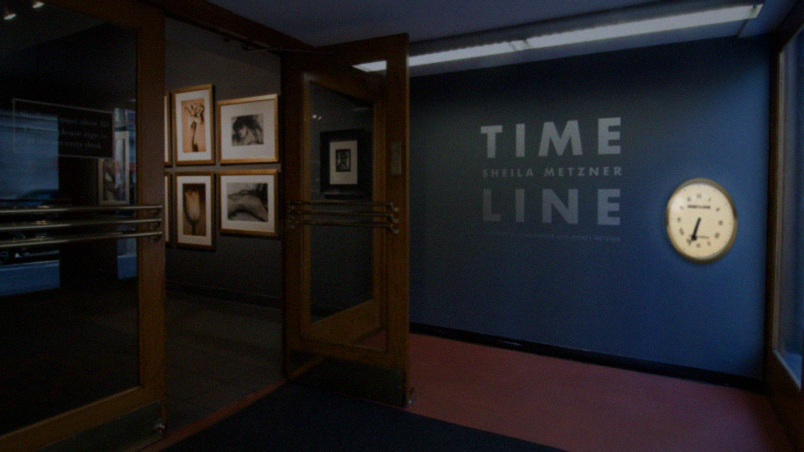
6 h 34 min
